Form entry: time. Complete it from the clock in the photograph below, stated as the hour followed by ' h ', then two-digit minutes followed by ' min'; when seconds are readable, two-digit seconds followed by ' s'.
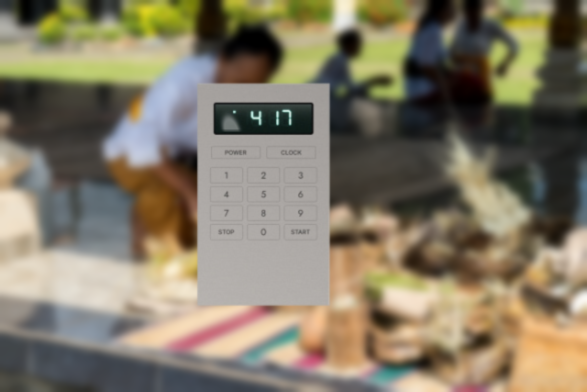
4 h 17 min
